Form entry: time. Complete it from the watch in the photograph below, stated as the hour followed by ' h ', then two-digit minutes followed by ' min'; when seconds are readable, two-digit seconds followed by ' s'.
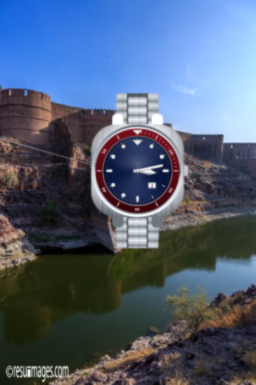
3 h 13 min
